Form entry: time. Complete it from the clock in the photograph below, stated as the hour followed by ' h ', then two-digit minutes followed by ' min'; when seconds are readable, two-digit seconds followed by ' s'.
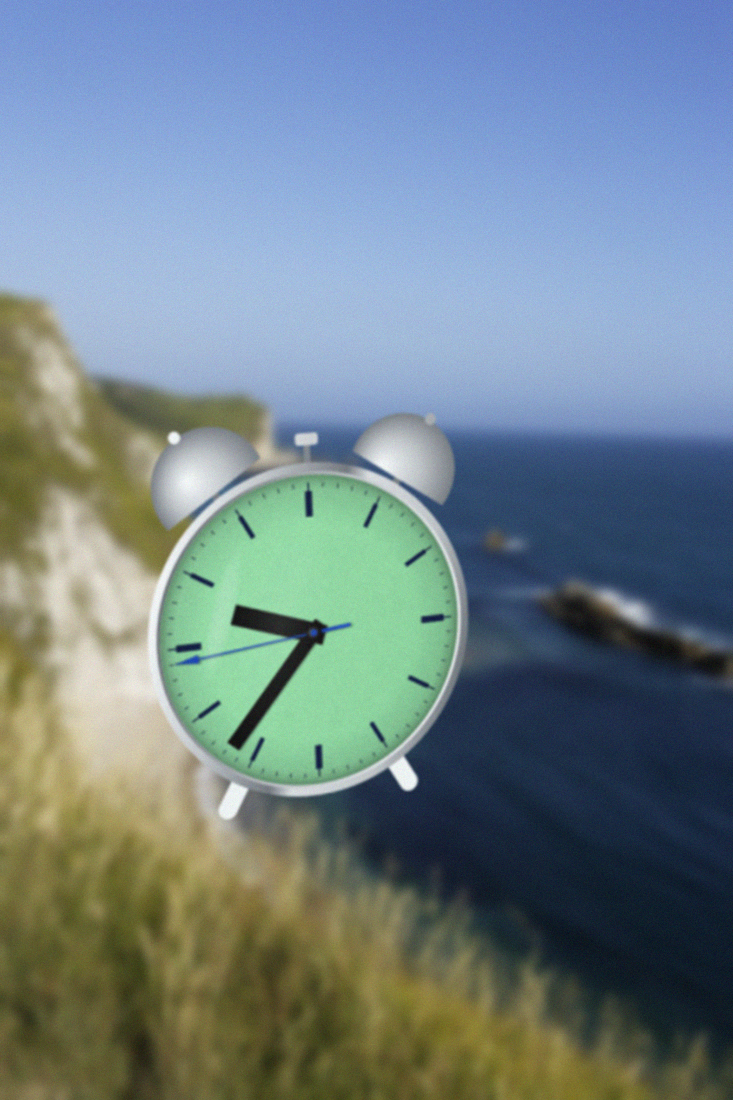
9 h 36 min 44 s
